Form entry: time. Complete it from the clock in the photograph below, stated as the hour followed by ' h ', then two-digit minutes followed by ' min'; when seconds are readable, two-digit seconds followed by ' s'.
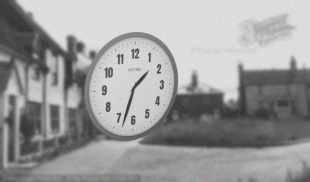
1 h 33 min
